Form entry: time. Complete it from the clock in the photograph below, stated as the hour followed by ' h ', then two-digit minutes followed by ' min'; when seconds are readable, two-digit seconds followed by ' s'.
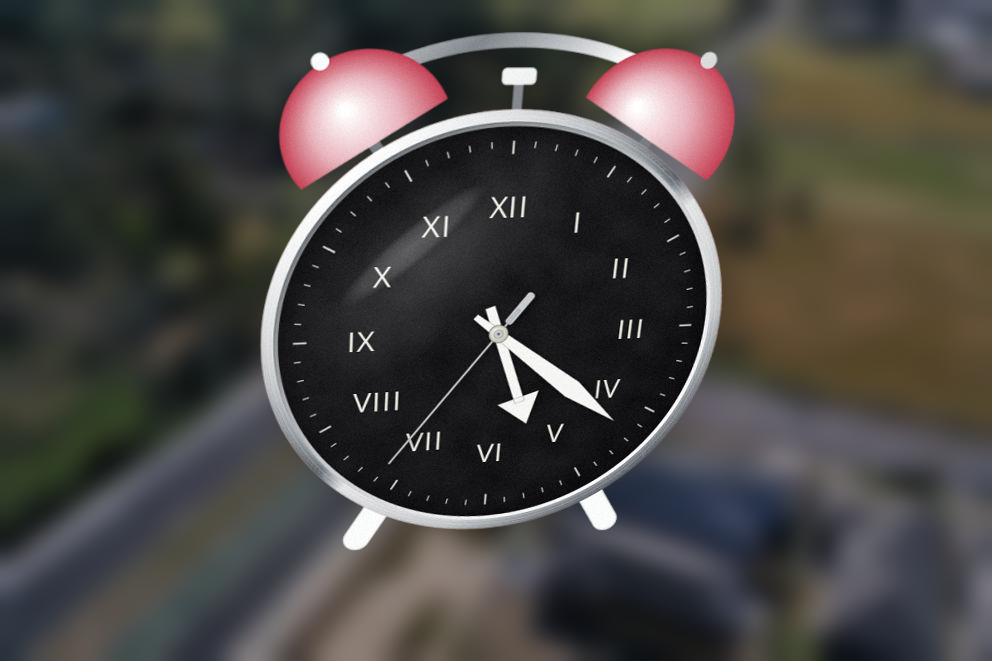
5 h 21 min 36 s
